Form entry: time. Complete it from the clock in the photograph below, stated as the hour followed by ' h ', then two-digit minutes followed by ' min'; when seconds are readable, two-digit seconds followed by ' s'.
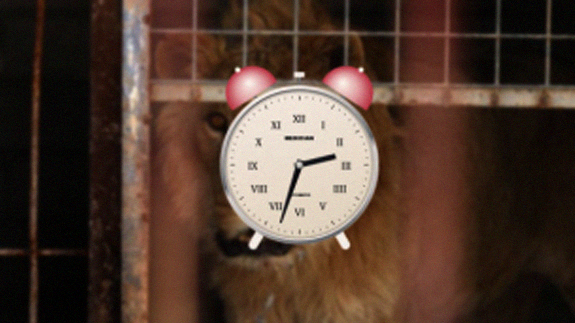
2 h 33 min
